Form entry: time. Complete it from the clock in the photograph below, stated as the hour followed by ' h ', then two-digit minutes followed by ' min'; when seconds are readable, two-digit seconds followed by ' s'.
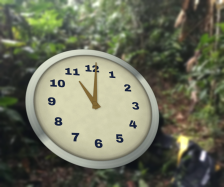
11 h 01 min
